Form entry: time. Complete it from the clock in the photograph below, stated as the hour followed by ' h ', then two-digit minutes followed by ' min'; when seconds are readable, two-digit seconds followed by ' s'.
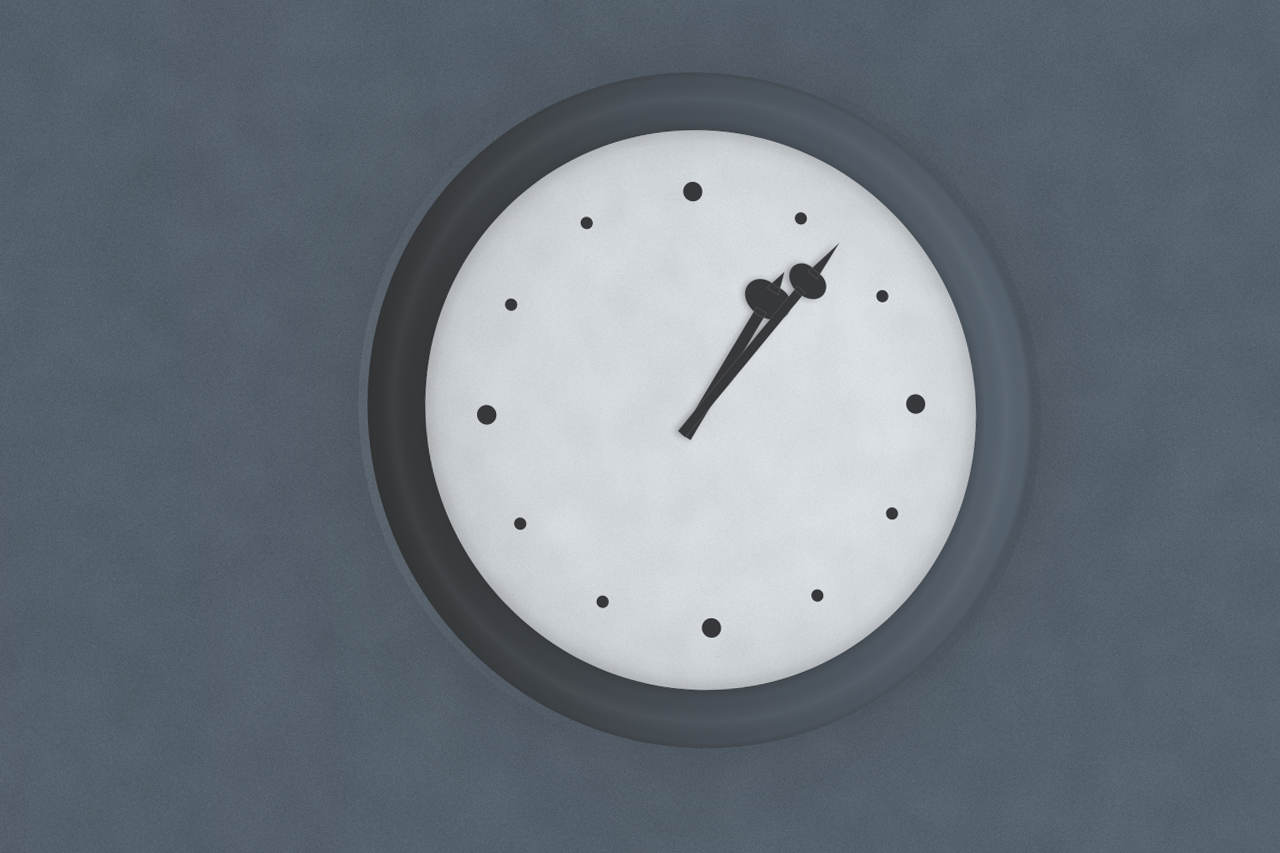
1 h 07 min
